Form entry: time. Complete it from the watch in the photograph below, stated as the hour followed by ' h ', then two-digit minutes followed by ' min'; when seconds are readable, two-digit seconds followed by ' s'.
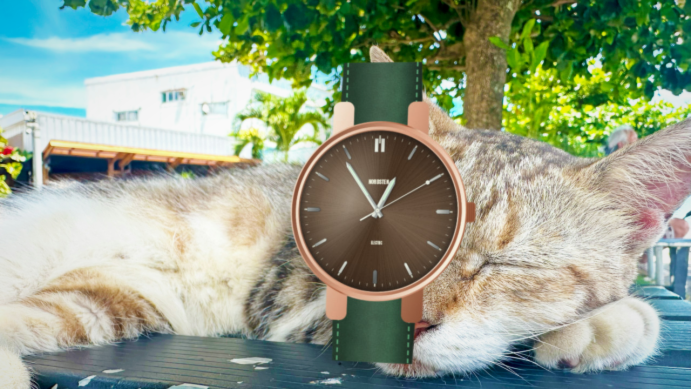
12 h 54 min 10 s
